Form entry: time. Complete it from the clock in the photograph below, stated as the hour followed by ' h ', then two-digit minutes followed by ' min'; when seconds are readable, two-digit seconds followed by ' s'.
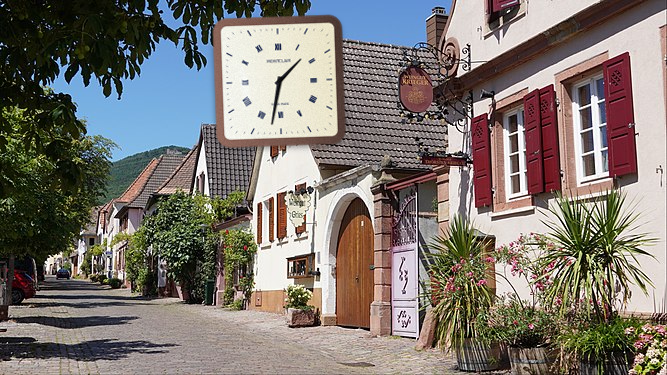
1 h 32 min
